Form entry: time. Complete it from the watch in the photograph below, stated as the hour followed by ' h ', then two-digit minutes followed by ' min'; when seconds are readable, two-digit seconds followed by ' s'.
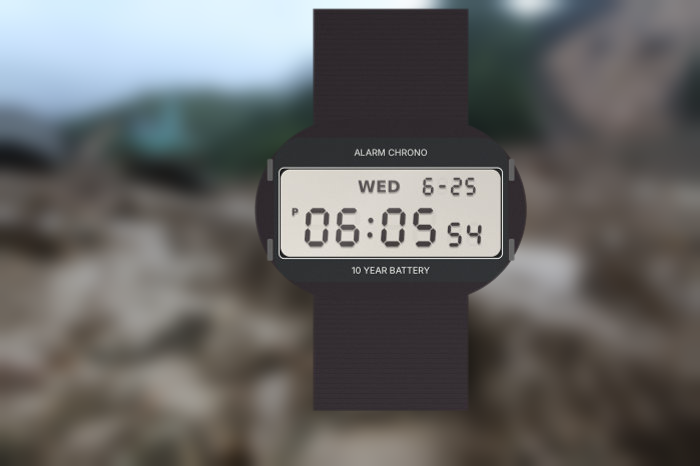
6 h 05 min 54 s
